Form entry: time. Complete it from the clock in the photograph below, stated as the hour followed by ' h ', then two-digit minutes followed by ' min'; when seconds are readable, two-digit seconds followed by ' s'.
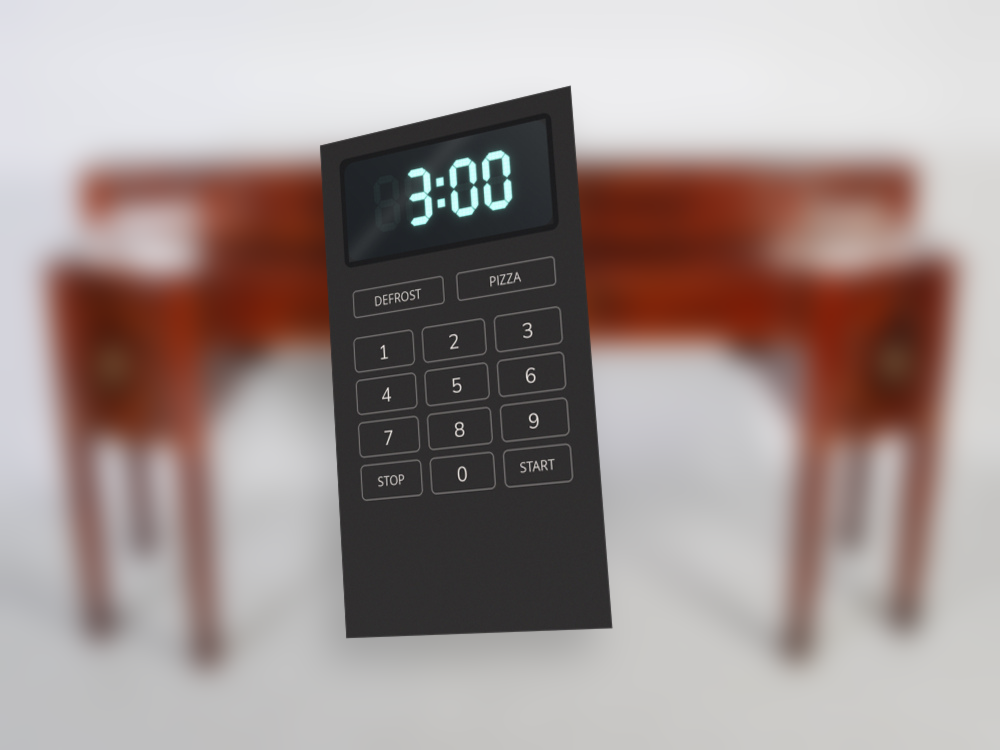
3 h 00 min
